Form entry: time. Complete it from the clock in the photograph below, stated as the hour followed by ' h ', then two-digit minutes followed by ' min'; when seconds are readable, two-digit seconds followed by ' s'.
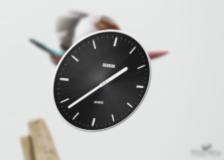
1 h 38 min
